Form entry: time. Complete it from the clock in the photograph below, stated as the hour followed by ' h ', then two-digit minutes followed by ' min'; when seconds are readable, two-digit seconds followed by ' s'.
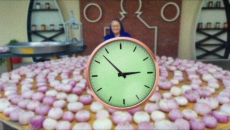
2 h 53 min
